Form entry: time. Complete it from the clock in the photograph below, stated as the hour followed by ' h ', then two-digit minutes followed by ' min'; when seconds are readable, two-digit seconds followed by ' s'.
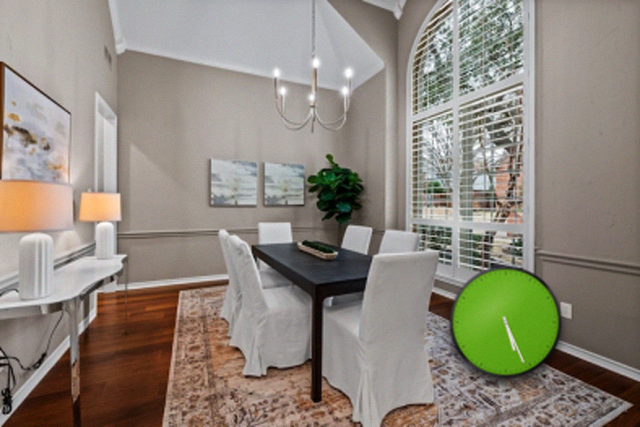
5 h 26 min
